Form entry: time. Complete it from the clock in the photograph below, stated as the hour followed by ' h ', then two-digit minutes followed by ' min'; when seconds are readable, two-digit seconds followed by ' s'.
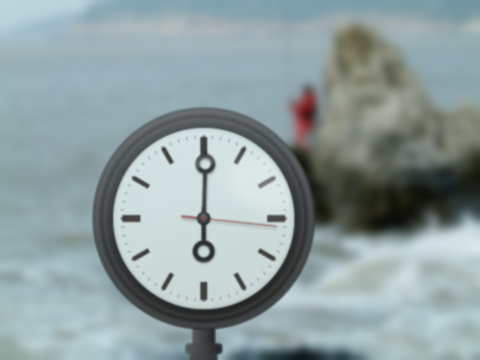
6 h 00 min 16 s
